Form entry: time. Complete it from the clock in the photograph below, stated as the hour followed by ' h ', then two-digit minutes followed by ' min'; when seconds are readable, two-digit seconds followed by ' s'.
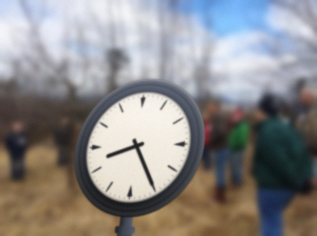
8 h 25 min
